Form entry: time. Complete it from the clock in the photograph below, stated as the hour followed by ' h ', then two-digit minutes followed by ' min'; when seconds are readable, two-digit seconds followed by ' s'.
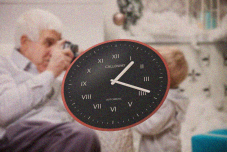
1 h 19 min
